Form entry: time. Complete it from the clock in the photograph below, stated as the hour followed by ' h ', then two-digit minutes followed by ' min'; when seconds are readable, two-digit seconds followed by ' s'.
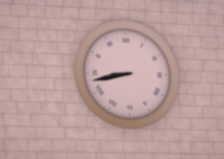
8 h 43 min
